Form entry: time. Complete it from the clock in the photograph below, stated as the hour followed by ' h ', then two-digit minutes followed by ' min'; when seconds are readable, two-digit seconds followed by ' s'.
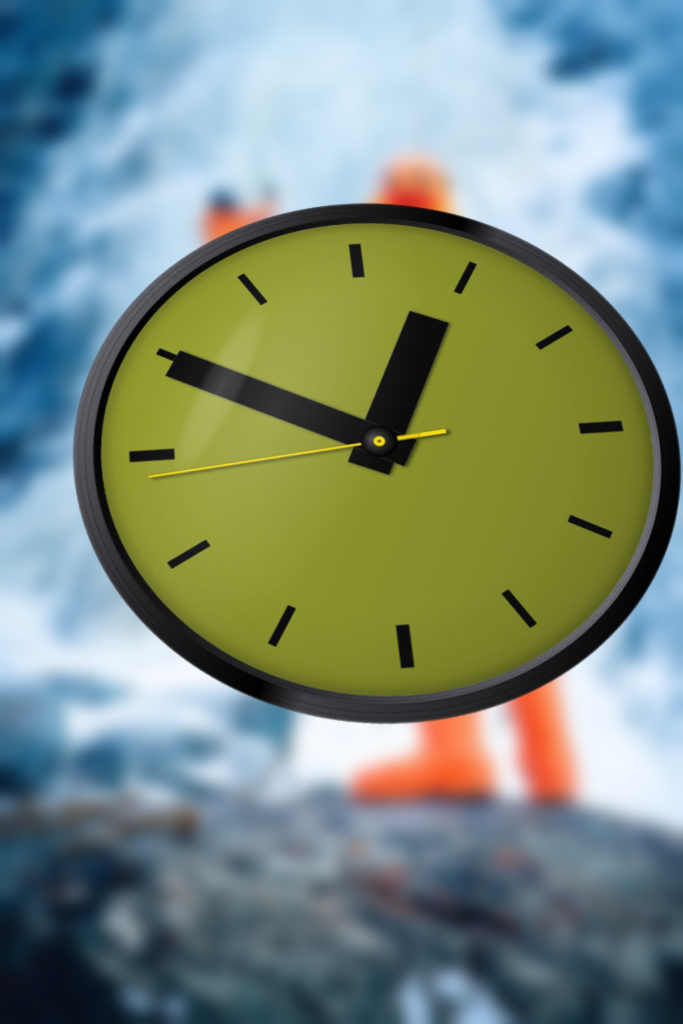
12 h 49 min 44 s
